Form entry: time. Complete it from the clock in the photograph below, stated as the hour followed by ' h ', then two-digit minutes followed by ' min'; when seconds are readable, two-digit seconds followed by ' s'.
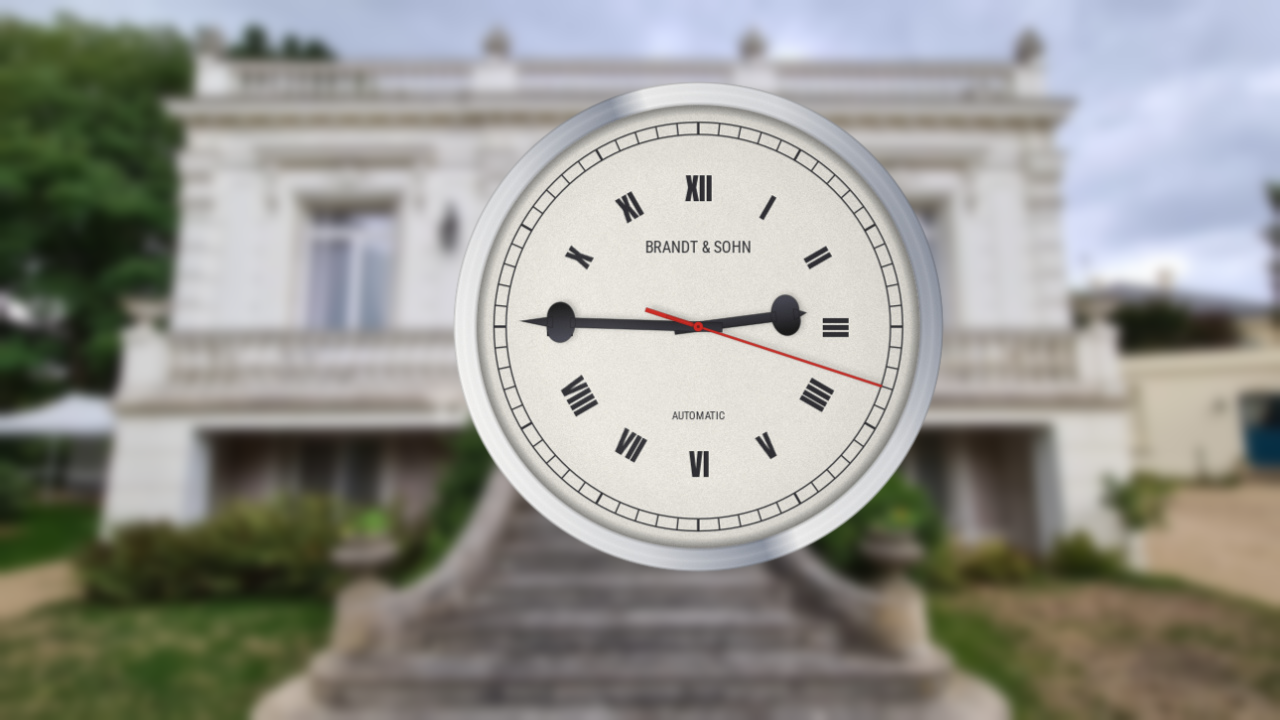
2 h 45 min 18 s
